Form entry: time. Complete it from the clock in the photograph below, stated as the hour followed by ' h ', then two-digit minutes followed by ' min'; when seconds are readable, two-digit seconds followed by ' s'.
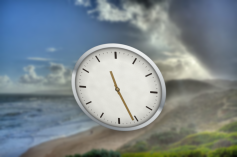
11 h 26 min
